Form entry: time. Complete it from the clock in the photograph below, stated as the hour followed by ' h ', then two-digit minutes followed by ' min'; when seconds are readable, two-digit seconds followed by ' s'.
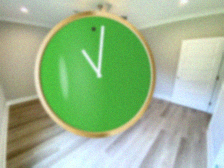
11 h 02 min
